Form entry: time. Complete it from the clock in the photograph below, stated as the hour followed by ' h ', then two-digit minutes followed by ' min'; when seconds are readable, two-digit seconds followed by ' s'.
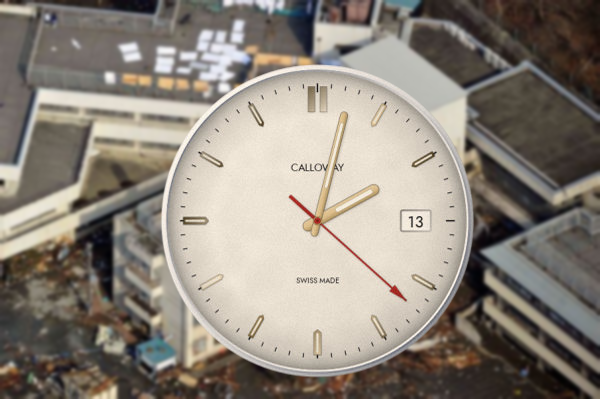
2 h 02 min 22 s
